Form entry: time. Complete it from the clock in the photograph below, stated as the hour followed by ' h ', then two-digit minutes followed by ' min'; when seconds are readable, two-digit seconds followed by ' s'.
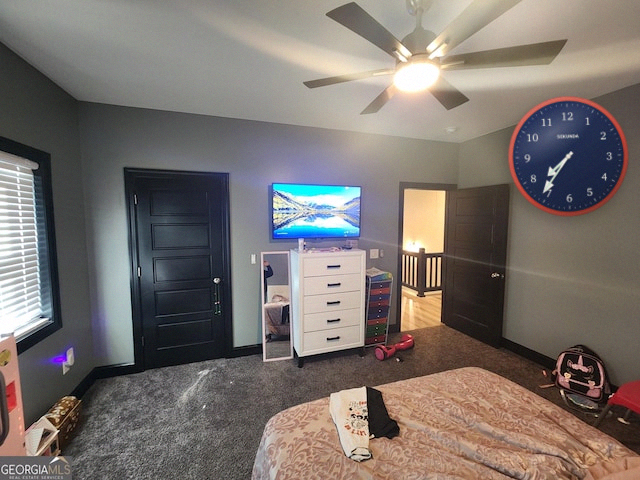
7 h 36 min
